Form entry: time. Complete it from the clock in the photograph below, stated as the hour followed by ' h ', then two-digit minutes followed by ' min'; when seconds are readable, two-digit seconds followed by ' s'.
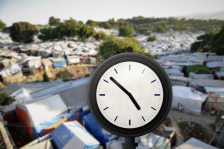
4 h 52 min
